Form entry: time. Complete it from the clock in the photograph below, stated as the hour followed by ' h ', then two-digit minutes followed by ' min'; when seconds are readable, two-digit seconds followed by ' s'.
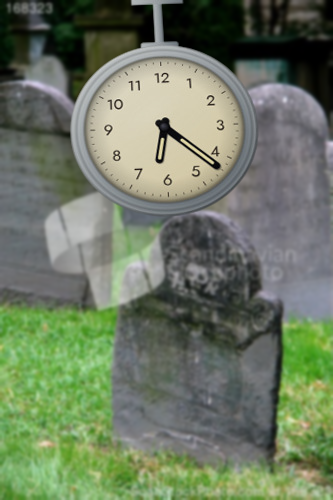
6 h 22 min
